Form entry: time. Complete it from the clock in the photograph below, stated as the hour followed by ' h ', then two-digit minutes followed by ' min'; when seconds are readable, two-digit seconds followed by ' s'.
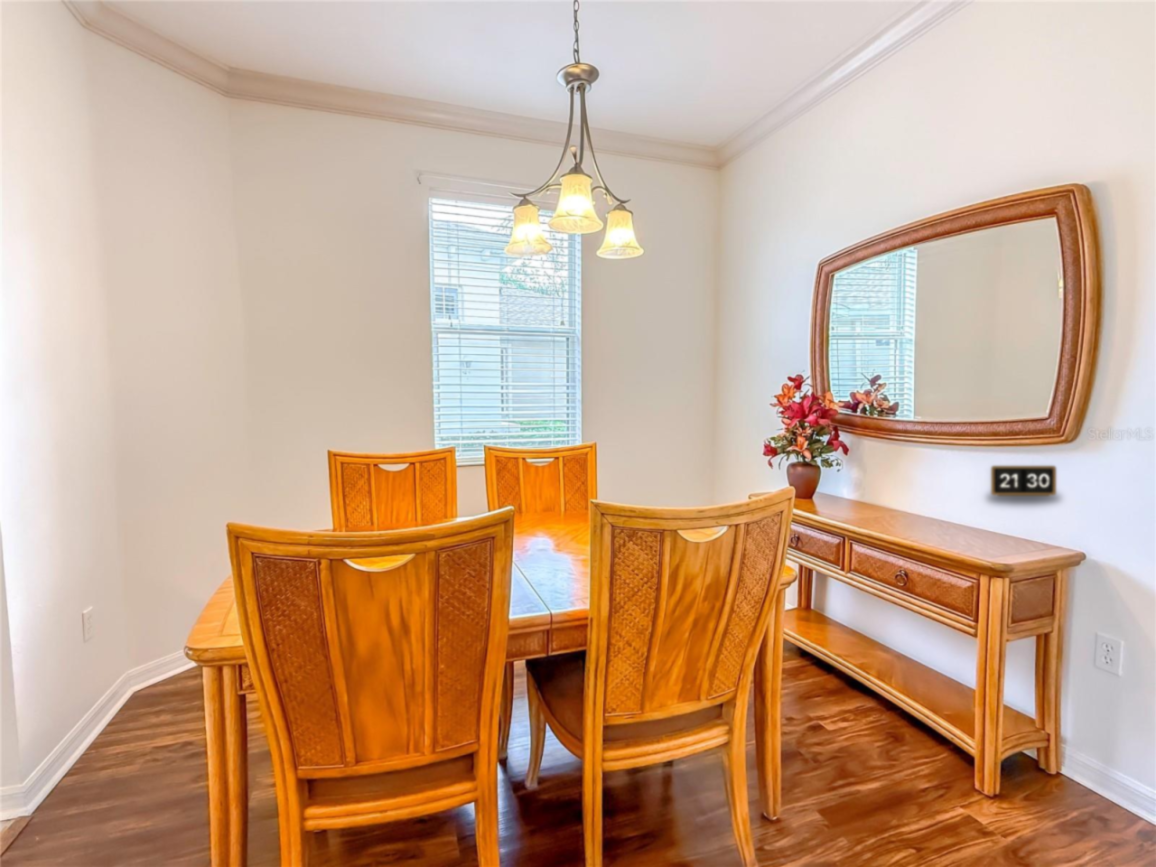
21 h 30 min
